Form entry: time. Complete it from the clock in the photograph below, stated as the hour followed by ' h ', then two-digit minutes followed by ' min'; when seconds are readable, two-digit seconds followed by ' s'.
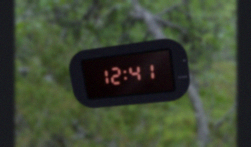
12 h 41 min
